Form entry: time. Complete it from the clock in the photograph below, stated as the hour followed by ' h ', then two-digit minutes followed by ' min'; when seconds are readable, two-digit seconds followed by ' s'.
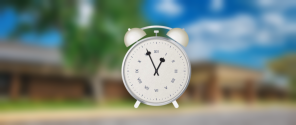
12 h 56 min
